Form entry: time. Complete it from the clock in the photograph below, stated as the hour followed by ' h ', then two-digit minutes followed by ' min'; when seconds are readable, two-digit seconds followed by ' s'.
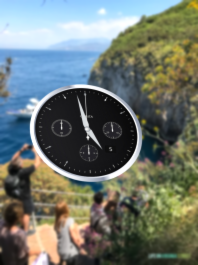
4 h 58 min
